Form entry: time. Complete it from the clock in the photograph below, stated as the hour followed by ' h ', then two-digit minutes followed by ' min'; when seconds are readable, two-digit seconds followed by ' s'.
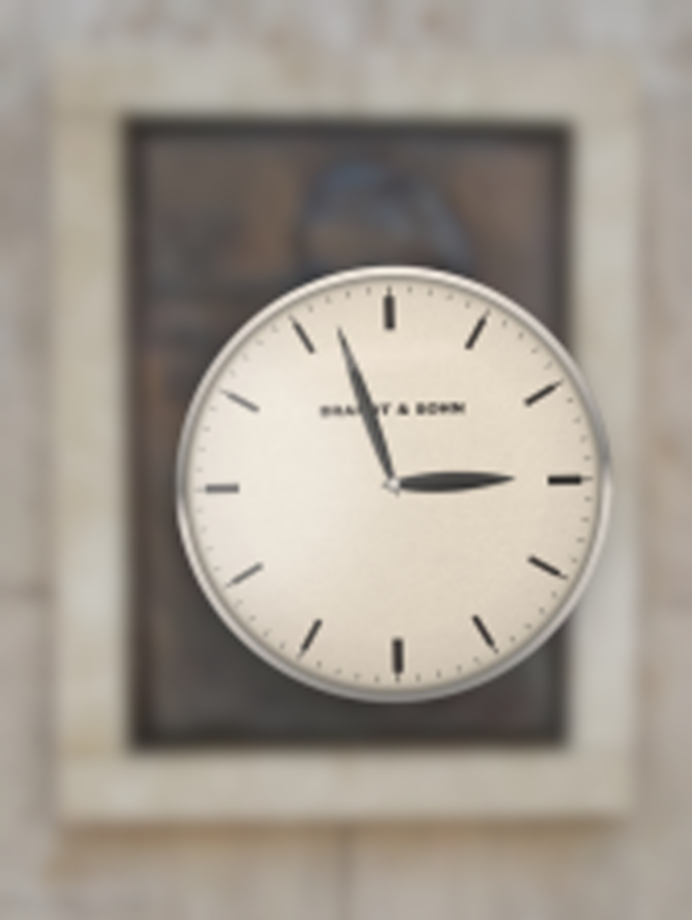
2 h 57 min
